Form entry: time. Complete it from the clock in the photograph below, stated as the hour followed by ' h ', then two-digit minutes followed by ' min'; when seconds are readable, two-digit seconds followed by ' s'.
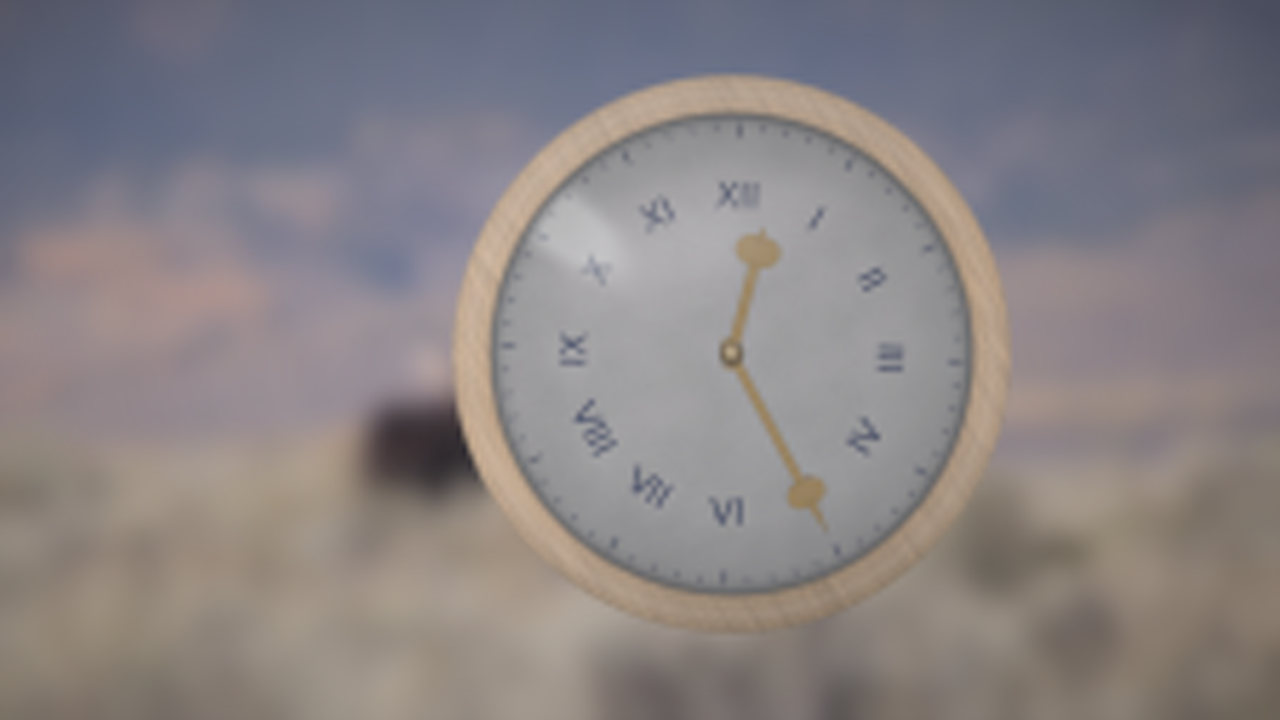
12 h 25 min
